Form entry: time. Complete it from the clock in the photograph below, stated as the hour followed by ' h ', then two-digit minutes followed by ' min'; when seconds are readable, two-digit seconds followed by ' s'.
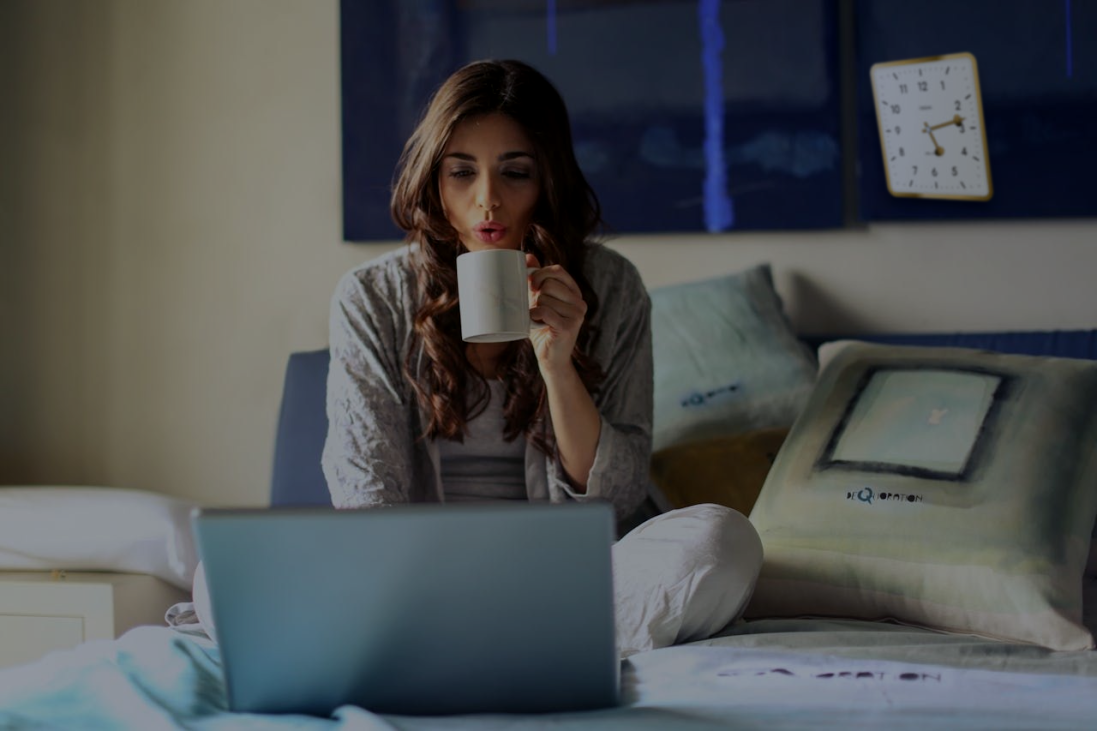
5 h 13 min
